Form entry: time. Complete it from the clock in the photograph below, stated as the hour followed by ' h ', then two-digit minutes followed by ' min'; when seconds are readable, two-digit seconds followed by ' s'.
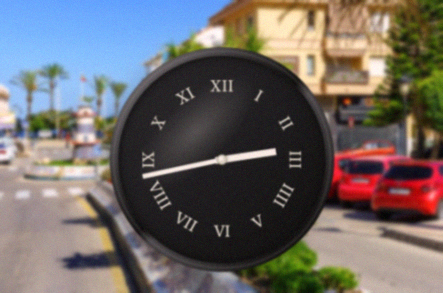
2 h 43 min
